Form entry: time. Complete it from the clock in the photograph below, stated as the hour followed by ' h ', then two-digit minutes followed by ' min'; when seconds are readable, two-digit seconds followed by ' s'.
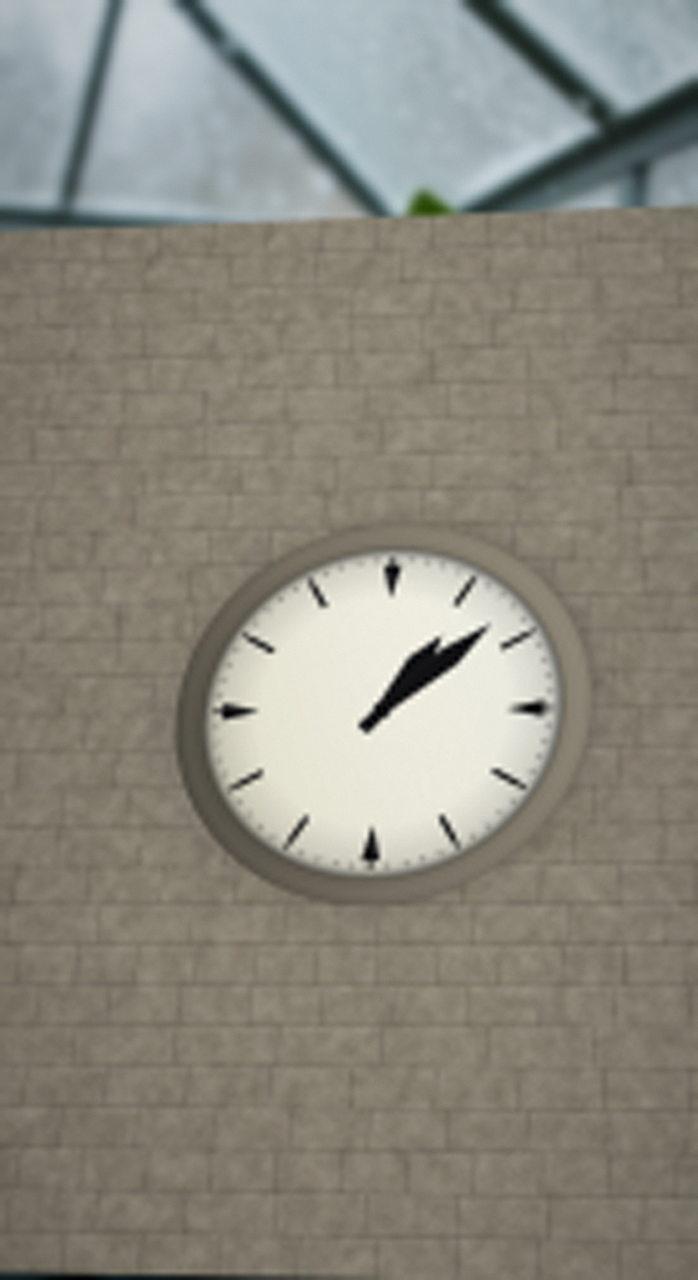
1 h 08 min
